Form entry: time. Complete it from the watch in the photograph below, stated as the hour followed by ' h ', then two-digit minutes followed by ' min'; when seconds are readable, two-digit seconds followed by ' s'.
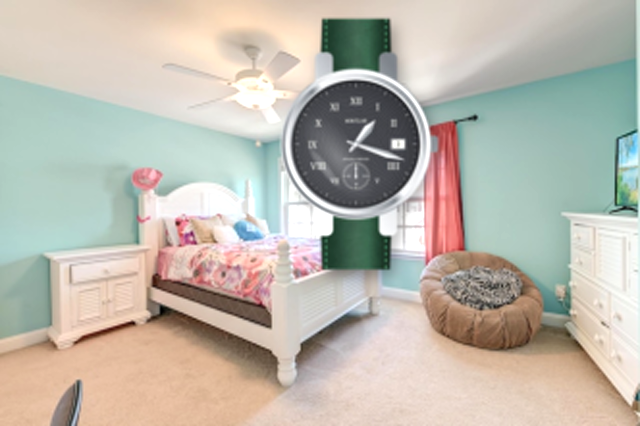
1 h 18 min
